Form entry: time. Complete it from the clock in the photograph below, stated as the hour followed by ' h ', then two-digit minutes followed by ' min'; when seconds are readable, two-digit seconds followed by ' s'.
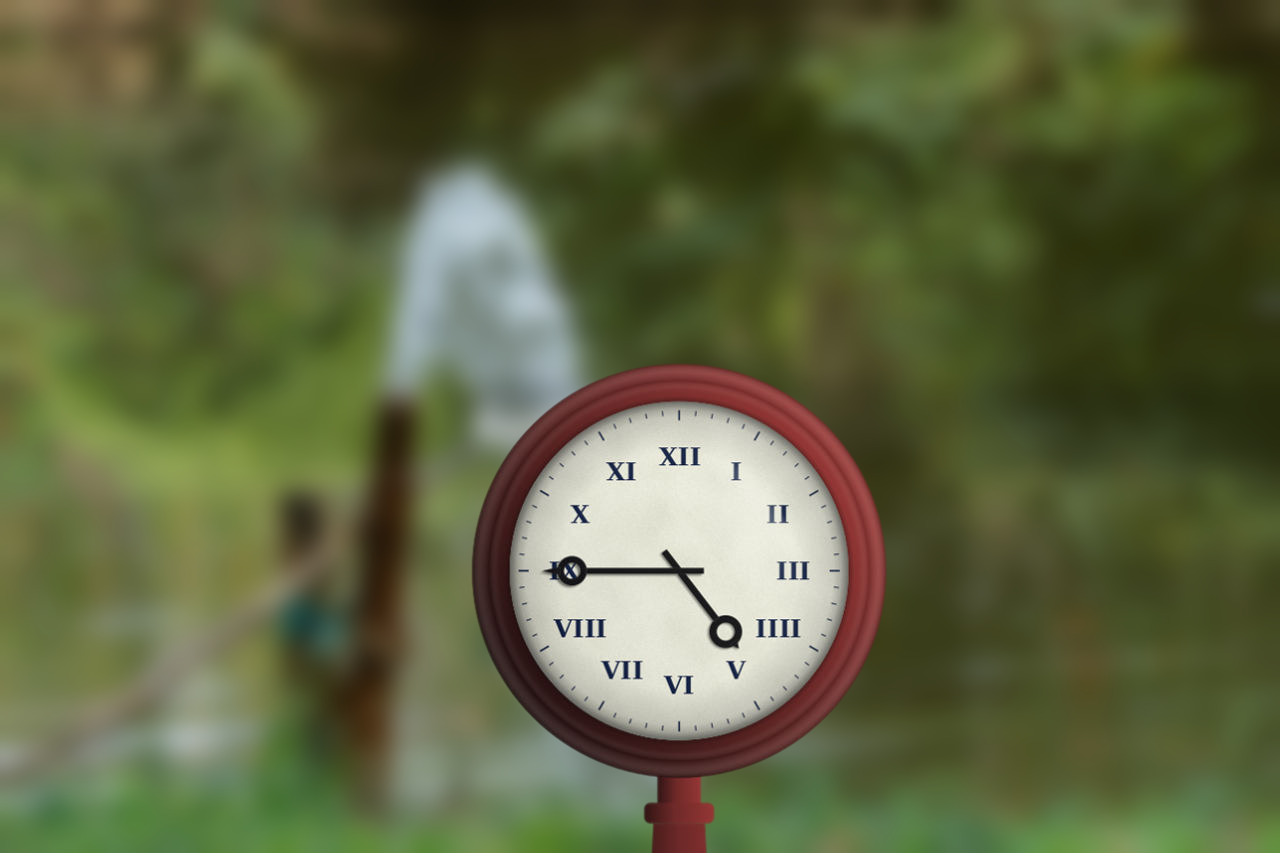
4 h 45 min
